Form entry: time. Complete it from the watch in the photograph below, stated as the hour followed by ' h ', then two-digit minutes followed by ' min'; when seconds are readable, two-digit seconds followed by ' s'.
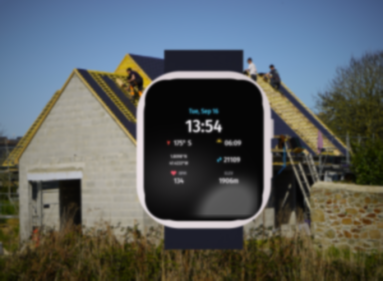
13 h 54 min
